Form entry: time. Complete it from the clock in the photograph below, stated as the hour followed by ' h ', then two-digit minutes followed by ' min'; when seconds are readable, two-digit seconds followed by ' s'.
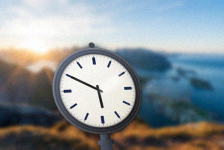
5 h 50 min
